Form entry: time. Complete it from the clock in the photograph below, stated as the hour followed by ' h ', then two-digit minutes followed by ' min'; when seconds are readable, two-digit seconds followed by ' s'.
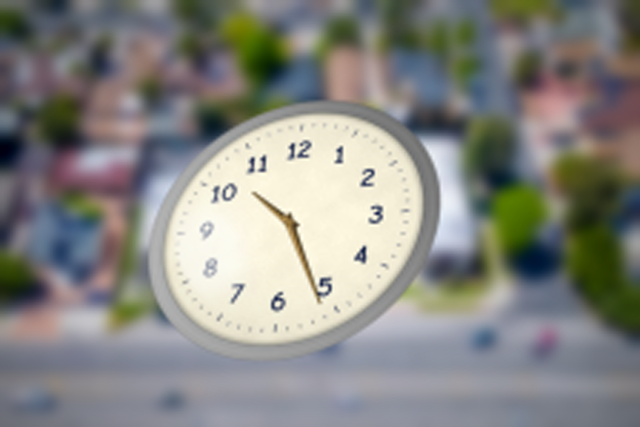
10 h 26 min
